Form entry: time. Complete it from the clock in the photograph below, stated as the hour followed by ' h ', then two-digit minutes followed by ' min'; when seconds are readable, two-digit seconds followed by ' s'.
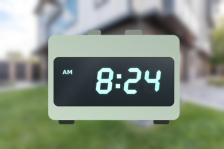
8 h 24 min
